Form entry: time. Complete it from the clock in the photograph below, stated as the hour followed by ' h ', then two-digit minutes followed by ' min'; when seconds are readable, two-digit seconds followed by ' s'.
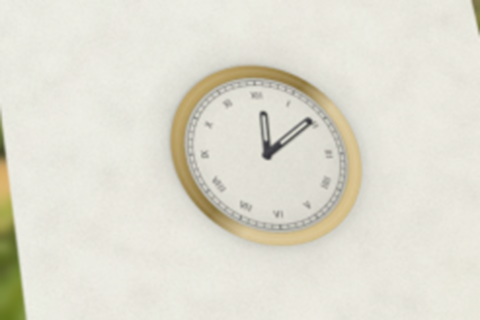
12 h 09 min
